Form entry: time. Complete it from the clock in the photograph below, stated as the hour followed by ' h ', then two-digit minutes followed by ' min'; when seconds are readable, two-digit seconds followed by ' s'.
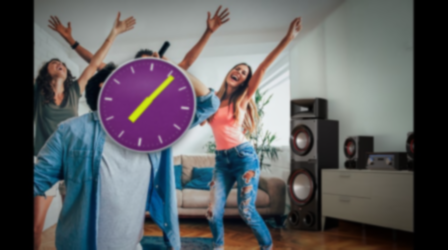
7 h 06 min
